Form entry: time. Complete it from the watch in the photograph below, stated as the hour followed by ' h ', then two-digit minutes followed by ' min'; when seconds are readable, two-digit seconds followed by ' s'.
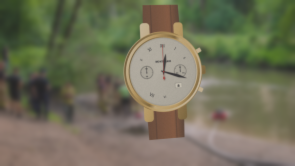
12 h 18 min
